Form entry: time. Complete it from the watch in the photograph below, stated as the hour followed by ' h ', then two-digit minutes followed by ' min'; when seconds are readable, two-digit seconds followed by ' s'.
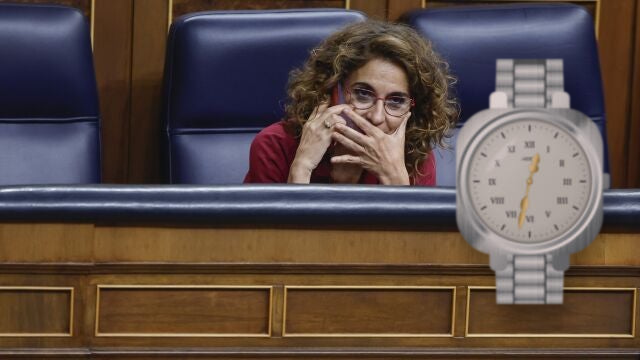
12 h 32 min
